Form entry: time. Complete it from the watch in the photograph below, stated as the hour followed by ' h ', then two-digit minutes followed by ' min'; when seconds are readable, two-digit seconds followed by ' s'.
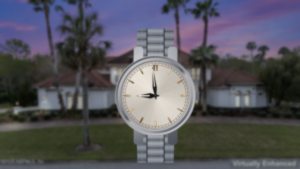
8 h 59 min
